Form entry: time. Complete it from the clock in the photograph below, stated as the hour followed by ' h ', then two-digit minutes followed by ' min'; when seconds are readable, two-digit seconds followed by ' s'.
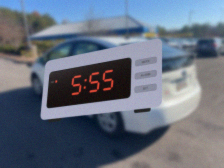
5 h 55 min
